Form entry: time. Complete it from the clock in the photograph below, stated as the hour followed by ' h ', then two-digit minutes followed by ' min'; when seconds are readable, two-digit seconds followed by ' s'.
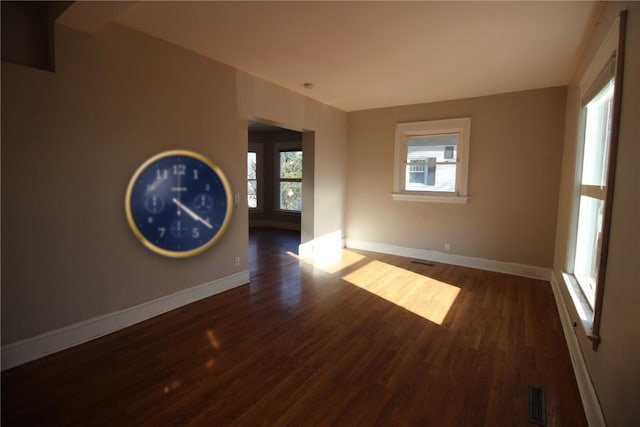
4 h 21 min
